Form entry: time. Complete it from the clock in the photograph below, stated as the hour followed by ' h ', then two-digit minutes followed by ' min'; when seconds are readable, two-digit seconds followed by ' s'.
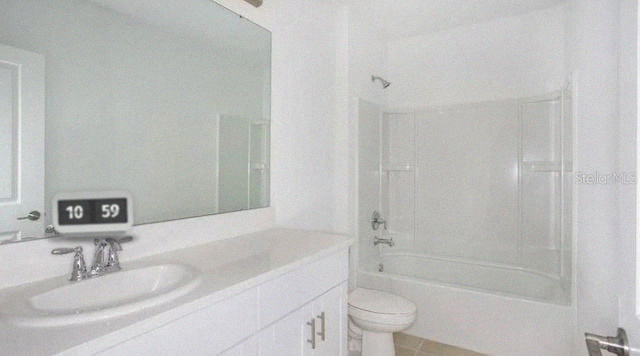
10 h 59 min
